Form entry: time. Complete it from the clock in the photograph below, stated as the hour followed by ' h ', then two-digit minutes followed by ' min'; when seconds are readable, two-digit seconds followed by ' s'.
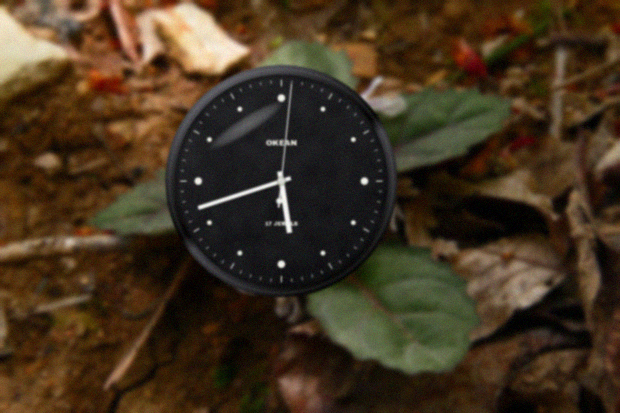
5 h 42 min 01 s
